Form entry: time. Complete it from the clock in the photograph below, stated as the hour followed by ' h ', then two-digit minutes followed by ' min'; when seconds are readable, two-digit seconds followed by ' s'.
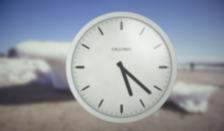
5 h 22 min
